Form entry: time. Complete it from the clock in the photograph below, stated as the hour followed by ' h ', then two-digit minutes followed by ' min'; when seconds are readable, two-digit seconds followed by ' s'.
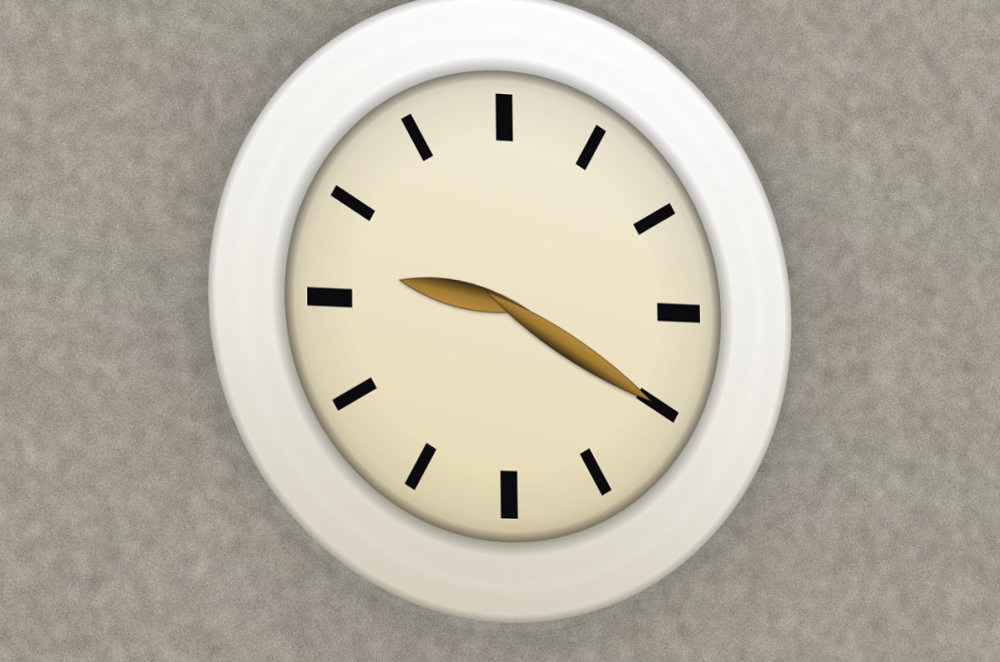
9 h 20 min
